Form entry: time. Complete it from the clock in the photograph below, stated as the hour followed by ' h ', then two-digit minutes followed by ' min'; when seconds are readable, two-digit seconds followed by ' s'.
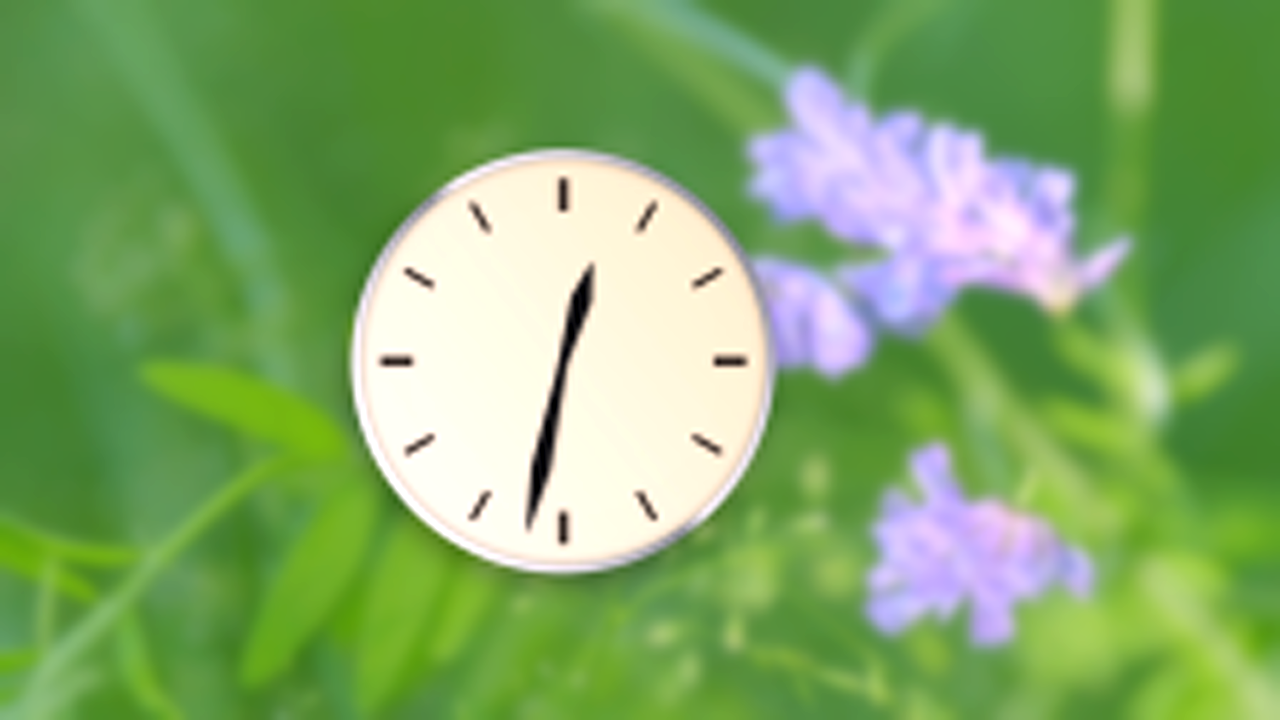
12 h 32 min
